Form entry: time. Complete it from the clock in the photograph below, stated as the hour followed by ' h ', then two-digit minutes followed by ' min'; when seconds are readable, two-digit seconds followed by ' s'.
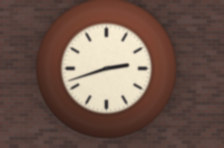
2 h 42 min
